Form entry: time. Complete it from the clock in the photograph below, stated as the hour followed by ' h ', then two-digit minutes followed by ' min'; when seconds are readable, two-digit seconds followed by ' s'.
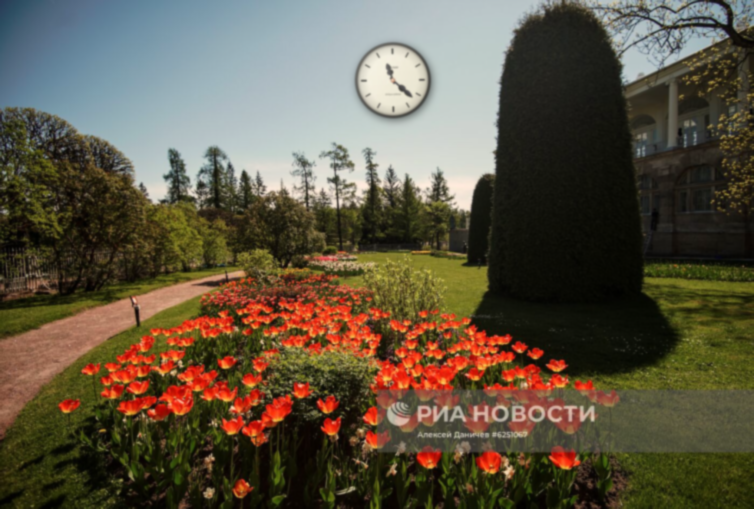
11 h 22 min
